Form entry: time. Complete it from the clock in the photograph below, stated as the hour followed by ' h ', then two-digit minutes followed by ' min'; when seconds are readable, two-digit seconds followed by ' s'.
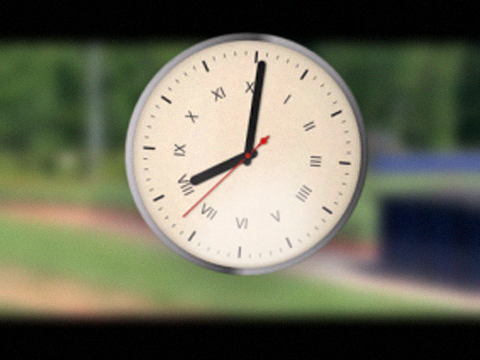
8 h 00 min 37 s
